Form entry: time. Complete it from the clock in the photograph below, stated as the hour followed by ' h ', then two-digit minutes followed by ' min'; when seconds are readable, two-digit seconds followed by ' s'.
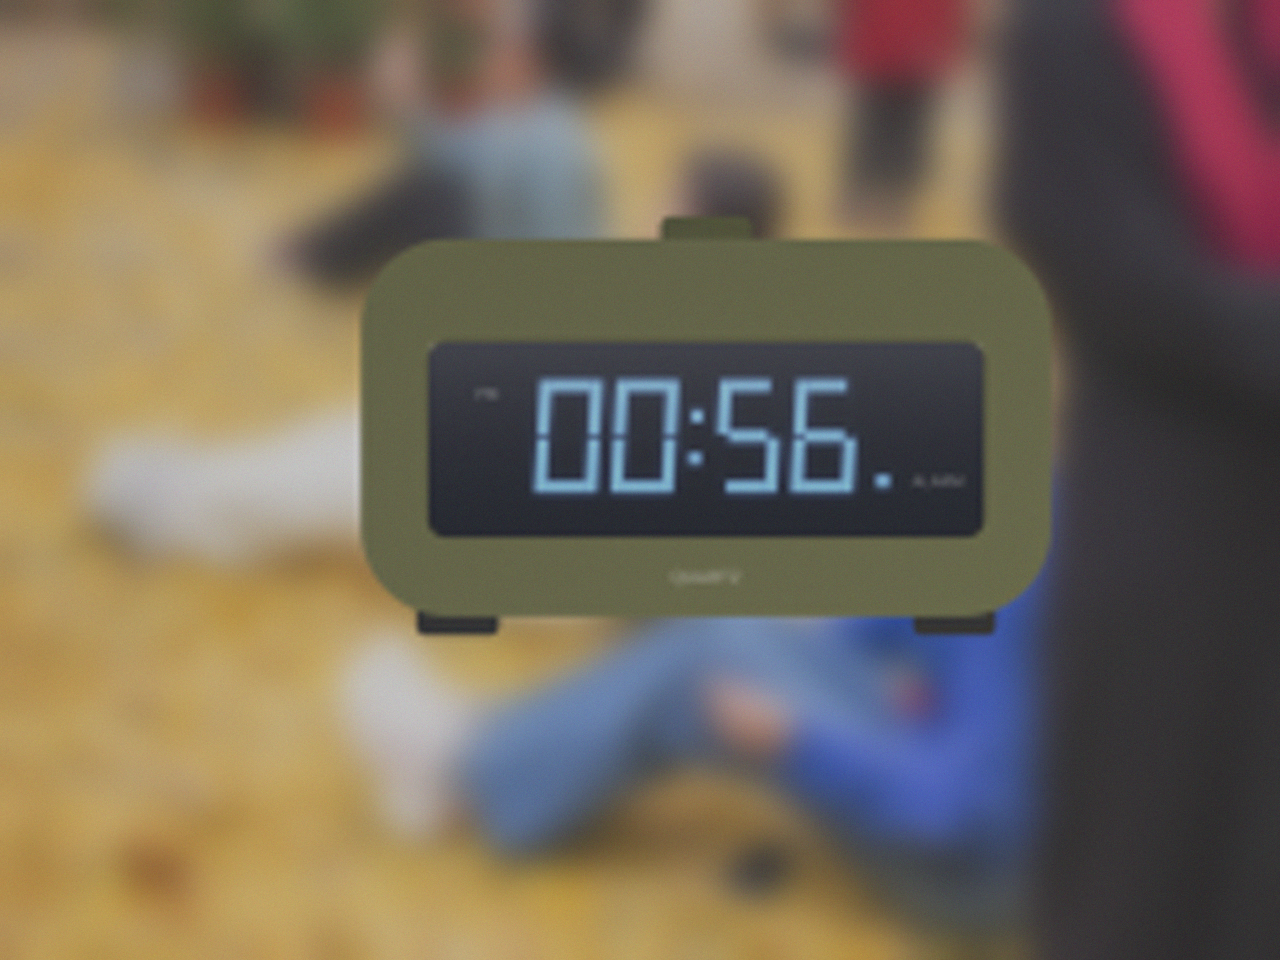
0 h 56 min
